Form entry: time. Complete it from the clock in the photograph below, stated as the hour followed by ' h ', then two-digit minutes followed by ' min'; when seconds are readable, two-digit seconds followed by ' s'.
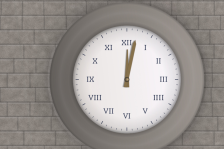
12 h 02 min
